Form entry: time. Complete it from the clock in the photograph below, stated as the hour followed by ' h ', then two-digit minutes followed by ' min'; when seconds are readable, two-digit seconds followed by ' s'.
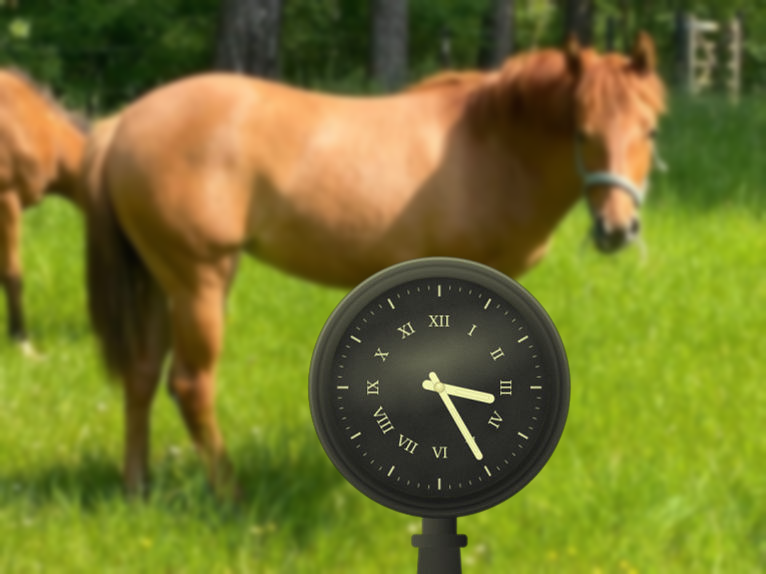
3 h 25 min
